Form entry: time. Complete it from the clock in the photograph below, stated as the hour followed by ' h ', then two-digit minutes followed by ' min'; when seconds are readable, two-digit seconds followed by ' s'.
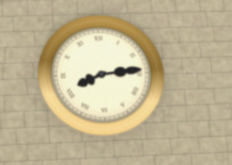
8 h 14 min
